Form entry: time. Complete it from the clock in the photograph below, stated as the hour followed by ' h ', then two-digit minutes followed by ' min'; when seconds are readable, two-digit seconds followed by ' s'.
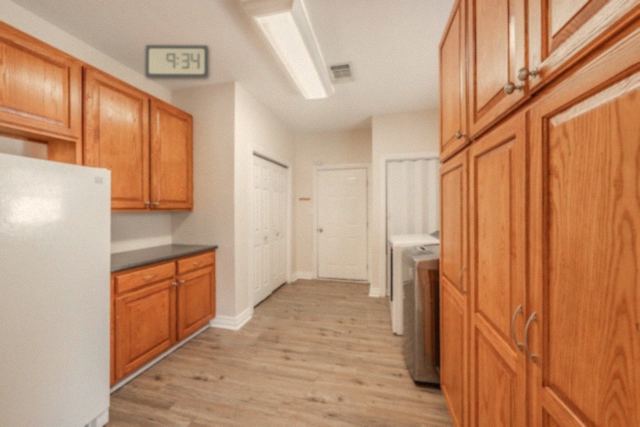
9 h 34 min
